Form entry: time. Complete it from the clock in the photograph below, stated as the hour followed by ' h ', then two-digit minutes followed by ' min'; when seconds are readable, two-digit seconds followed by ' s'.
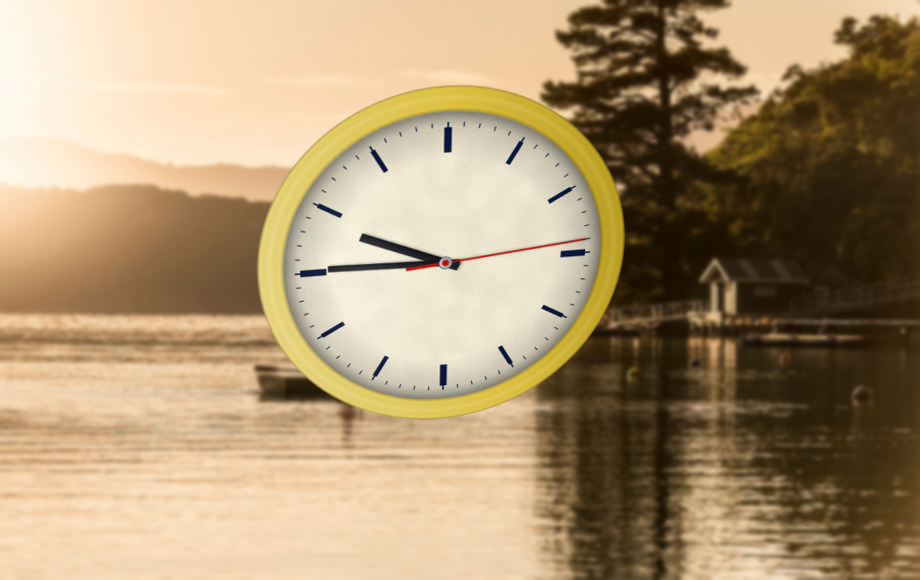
9 h 45 min 14 s
